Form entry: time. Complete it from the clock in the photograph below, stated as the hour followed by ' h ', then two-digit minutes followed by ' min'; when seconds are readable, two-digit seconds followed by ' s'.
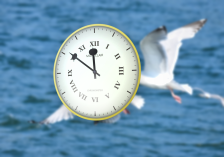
11 h 51 min
